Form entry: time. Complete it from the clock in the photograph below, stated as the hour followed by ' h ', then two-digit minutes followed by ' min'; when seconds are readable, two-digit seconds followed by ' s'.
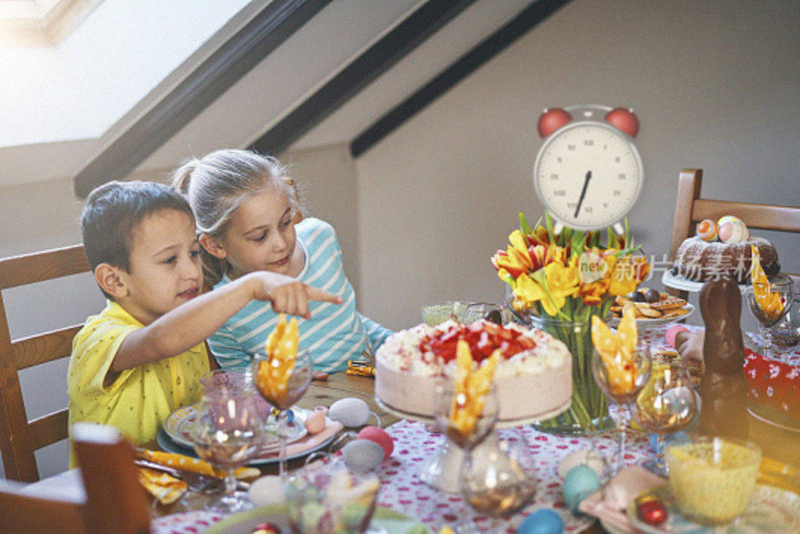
6 h 33 min
